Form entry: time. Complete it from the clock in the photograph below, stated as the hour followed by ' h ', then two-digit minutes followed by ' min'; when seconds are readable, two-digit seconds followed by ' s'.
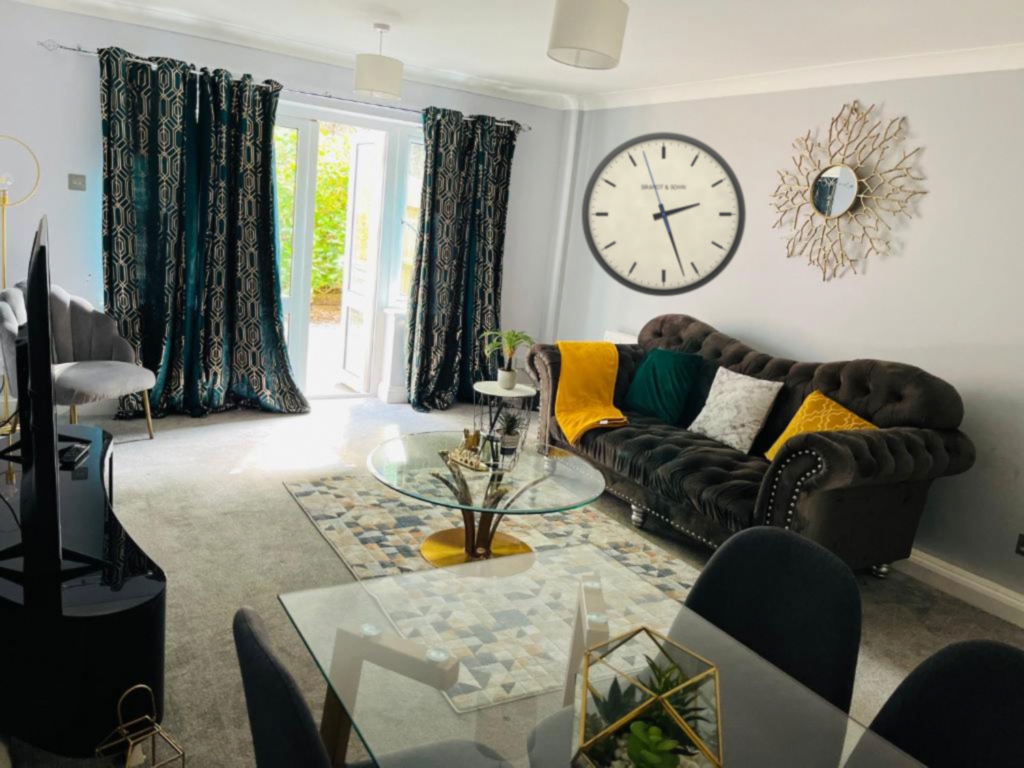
2 h 26 min 57 s
